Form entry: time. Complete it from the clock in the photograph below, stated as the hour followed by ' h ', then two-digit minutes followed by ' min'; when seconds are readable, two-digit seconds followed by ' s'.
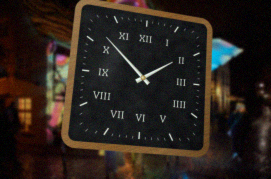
1 h 52 min
